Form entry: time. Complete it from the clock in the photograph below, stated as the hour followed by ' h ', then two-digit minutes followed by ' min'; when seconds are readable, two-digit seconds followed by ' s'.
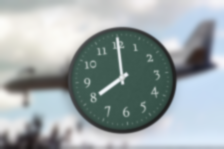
8 h 00 min
